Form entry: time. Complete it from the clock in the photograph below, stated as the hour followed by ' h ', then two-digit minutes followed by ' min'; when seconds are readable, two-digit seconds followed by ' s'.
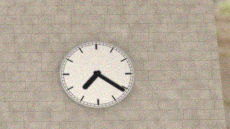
7 h 21 min
